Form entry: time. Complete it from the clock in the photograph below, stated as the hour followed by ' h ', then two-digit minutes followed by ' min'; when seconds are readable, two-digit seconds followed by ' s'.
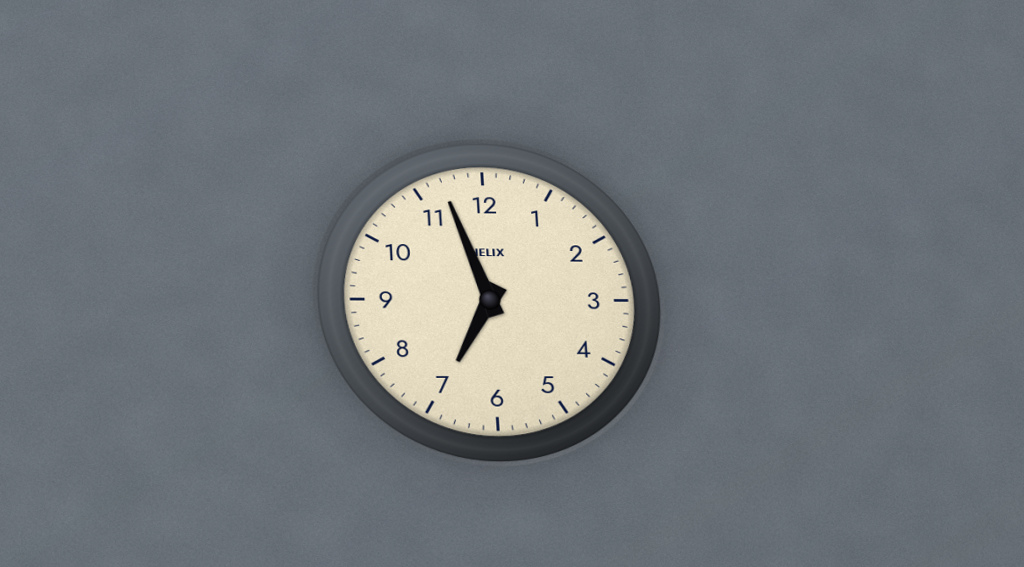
6 h 57 min
